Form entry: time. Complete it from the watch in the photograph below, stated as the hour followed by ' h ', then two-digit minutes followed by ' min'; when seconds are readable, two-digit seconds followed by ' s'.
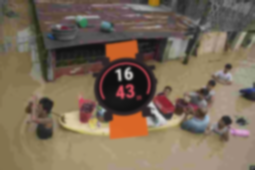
16 h 43 min
